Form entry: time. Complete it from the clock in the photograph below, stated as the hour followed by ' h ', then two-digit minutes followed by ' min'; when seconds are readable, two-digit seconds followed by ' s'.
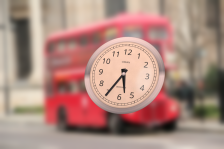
5 h 35 min
